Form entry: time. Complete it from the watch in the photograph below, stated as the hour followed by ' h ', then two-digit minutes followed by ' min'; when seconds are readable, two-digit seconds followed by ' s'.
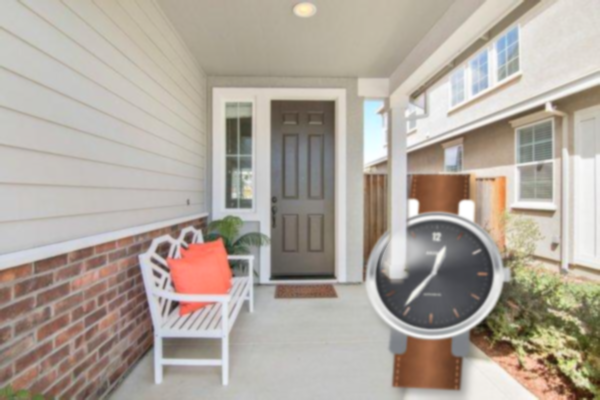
12 h 36 min
